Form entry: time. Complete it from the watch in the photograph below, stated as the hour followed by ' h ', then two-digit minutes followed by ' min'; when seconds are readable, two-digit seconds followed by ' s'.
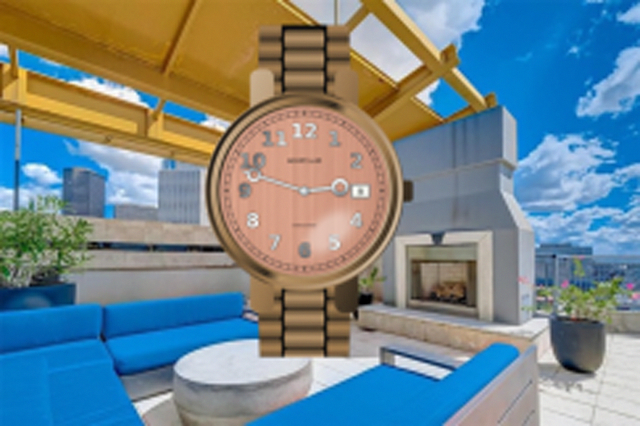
2 h 48 min
